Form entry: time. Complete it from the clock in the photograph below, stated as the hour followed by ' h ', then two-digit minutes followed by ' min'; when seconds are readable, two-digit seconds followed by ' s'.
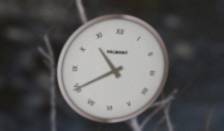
10 h 40 min
